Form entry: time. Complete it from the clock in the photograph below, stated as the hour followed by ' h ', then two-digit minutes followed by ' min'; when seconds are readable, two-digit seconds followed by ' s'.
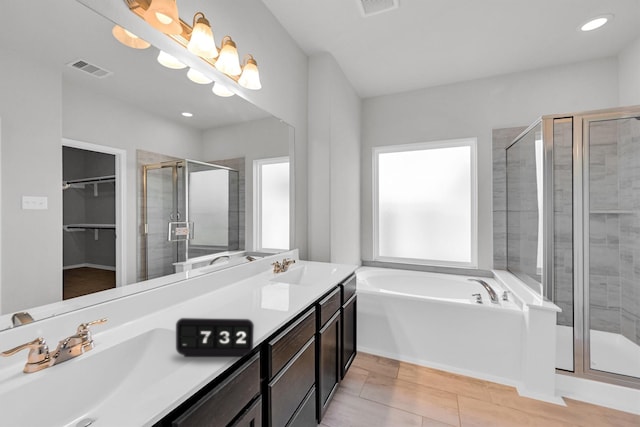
7 h 32 min
